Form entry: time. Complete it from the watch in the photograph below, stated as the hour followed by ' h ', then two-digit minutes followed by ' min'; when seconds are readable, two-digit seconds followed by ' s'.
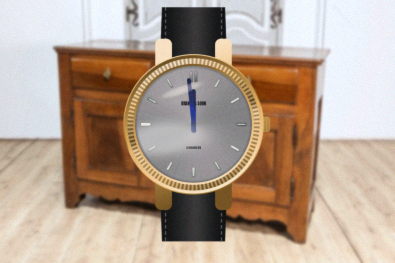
11 h 59 min
